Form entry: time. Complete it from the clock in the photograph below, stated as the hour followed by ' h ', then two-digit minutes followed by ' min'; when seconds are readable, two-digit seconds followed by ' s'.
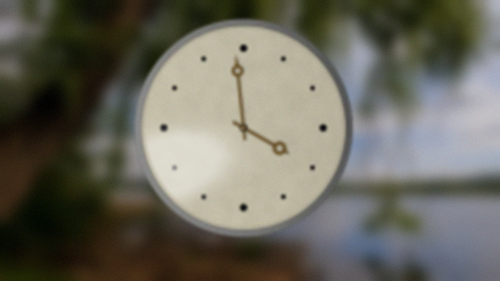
3 h 59 min
